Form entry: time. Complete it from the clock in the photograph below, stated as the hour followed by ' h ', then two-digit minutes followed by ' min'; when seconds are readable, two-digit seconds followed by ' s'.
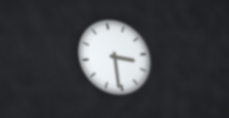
3 h 31 min
